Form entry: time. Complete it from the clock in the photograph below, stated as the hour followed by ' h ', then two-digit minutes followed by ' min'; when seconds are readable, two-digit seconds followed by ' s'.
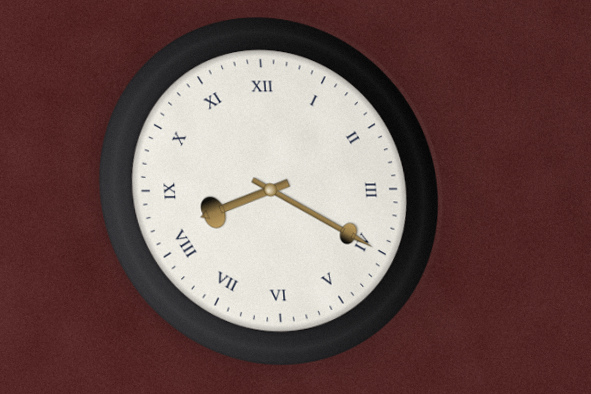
8 h 20 min
